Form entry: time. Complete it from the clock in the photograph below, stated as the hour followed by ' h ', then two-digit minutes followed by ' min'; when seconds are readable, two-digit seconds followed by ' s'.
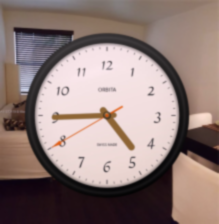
4 h 44 min 40 s
